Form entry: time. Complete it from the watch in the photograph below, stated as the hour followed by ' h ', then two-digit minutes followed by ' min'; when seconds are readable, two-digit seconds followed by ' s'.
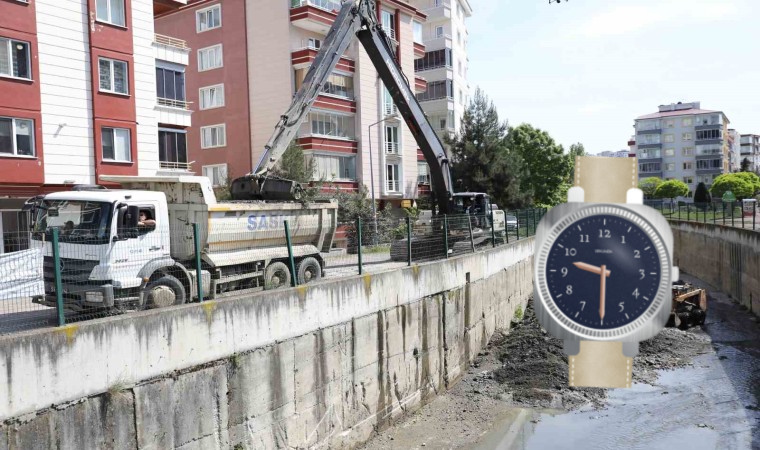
9 h 30 min
